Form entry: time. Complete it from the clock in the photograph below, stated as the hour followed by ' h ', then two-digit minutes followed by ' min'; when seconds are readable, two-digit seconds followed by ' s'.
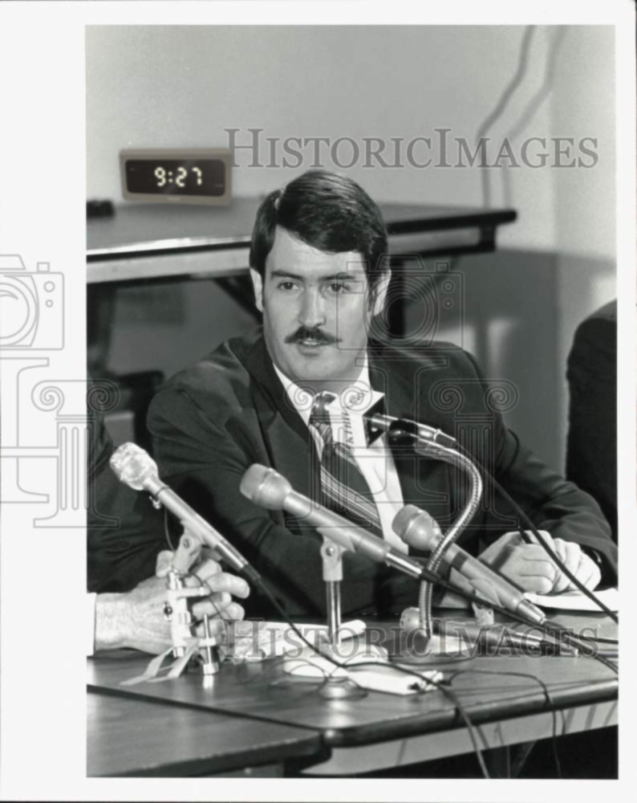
9 h 27 min
